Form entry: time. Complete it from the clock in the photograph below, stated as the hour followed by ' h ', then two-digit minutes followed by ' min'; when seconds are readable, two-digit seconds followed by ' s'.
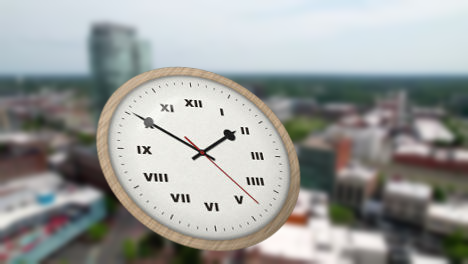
1 h 50 min 23 s
